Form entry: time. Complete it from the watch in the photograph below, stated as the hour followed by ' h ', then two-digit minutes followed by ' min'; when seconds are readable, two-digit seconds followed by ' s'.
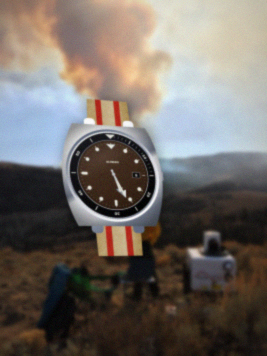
5 h 26 min
